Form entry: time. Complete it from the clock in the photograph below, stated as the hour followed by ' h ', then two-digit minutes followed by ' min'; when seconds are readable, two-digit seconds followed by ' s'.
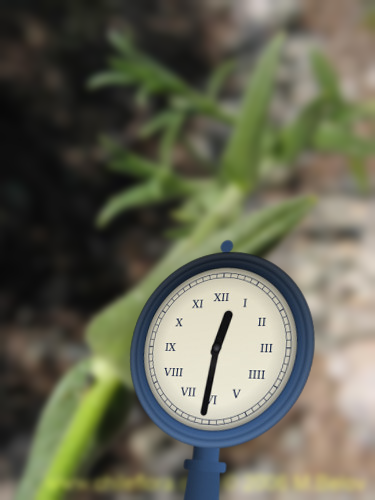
12 h 31 min
